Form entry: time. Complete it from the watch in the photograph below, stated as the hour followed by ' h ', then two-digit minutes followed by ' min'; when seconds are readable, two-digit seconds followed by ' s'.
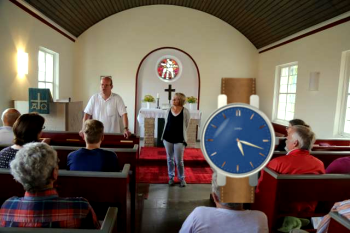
5 h 18 min
